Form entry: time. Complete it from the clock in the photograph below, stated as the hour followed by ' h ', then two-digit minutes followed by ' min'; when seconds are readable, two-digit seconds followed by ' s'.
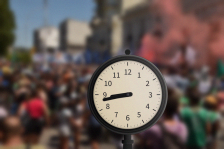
8 h 43 min
